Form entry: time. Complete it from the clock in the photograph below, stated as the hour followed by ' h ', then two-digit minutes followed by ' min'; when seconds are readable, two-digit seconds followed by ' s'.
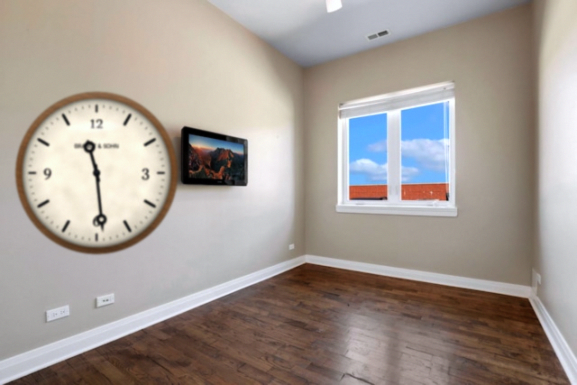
11 h 29 min
